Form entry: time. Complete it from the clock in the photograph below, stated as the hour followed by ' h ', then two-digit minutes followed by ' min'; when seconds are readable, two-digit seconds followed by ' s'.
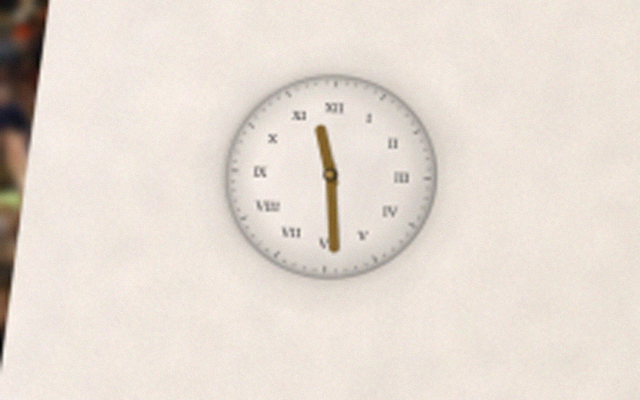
11 h 29 min
